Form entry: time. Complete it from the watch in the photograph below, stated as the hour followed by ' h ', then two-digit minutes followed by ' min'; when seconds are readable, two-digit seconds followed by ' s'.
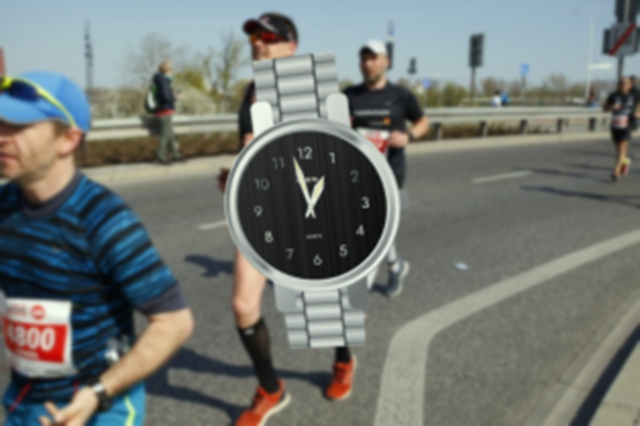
12 h 58 min
